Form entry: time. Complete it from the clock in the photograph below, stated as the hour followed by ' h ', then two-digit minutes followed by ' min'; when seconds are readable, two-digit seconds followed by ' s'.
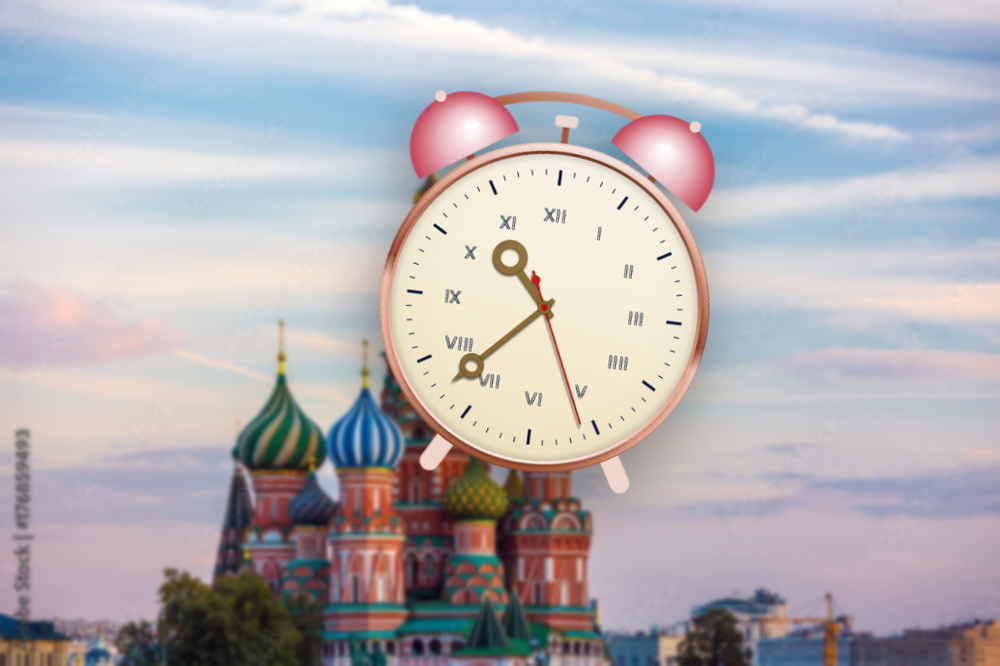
10 h 37 min 26 s
